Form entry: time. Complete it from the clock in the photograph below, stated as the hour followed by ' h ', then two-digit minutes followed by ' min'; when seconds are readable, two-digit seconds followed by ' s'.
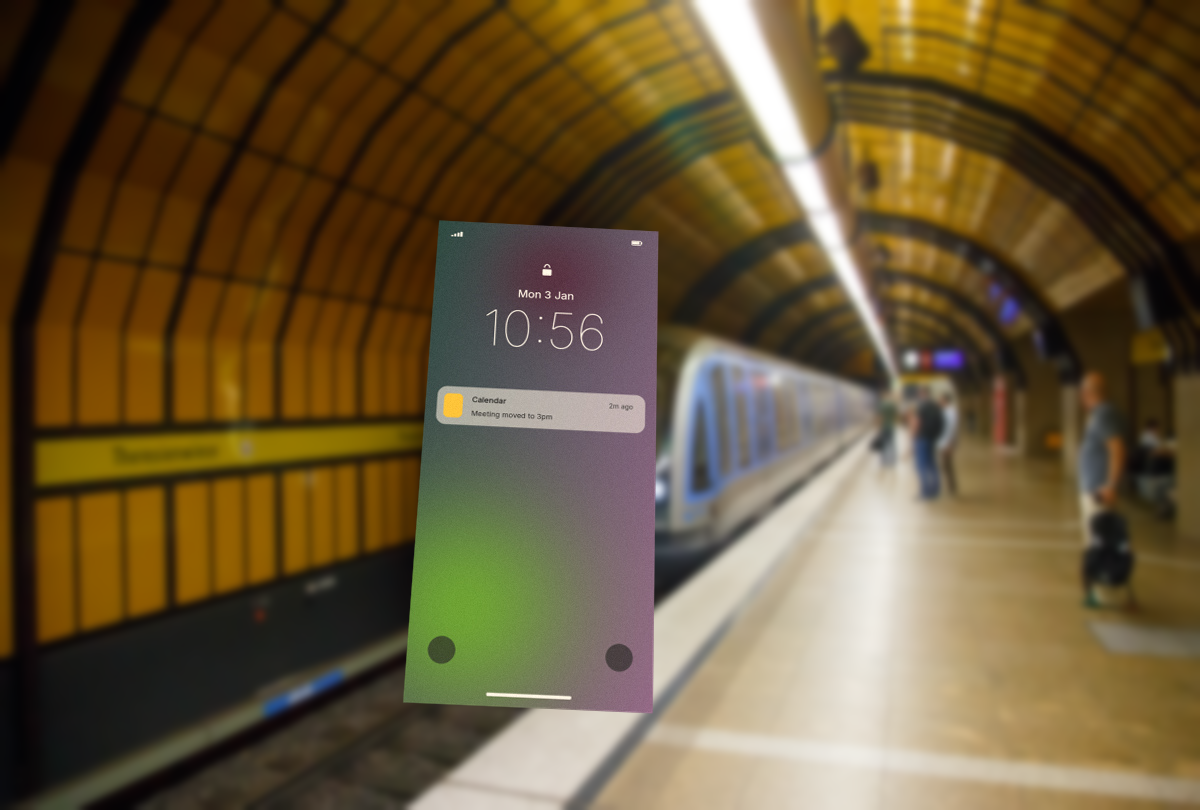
10 h 56 min
